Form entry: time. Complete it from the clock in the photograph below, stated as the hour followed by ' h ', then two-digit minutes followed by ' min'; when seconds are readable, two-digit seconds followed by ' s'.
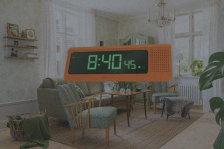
8 h 40 min 45 s
